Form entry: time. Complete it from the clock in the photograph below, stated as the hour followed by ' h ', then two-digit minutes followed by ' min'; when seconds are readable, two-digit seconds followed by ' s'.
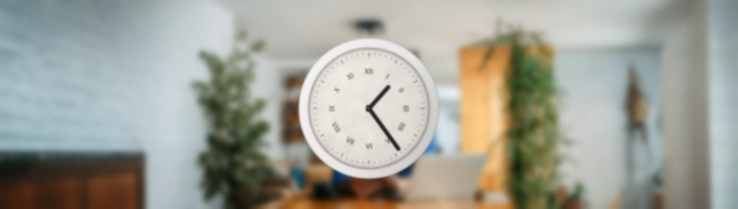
1 h 24 min
